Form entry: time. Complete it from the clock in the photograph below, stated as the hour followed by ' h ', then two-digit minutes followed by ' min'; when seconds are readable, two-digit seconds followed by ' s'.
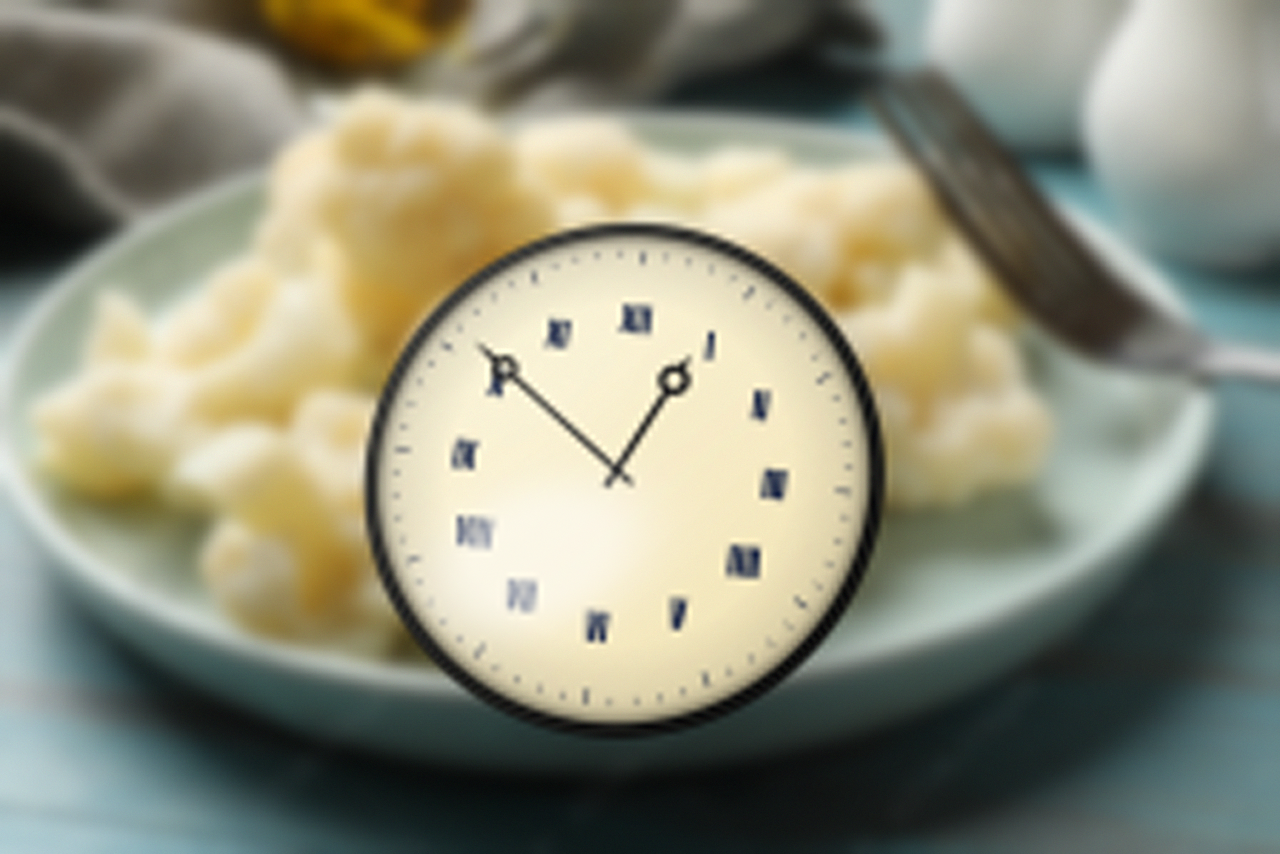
12 h 51 min
